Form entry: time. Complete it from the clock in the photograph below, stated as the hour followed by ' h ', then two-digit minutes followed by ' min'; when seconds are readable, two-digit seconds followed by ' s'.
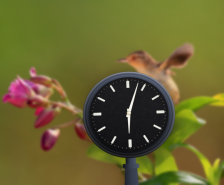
6 h 03 min
